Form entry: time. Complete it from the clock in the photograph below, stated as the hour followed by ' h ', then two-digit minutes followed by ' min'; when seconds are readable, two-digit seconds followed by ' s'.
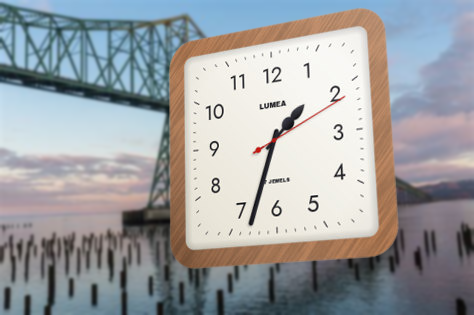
1 h 33 min 11 s
